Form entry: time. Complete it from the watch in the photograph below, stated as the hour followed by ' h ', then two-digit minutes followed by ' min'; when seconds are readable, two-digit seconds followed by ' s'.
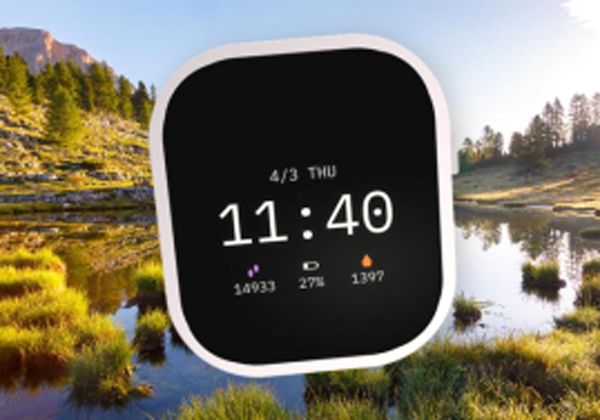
11 h 40 min
